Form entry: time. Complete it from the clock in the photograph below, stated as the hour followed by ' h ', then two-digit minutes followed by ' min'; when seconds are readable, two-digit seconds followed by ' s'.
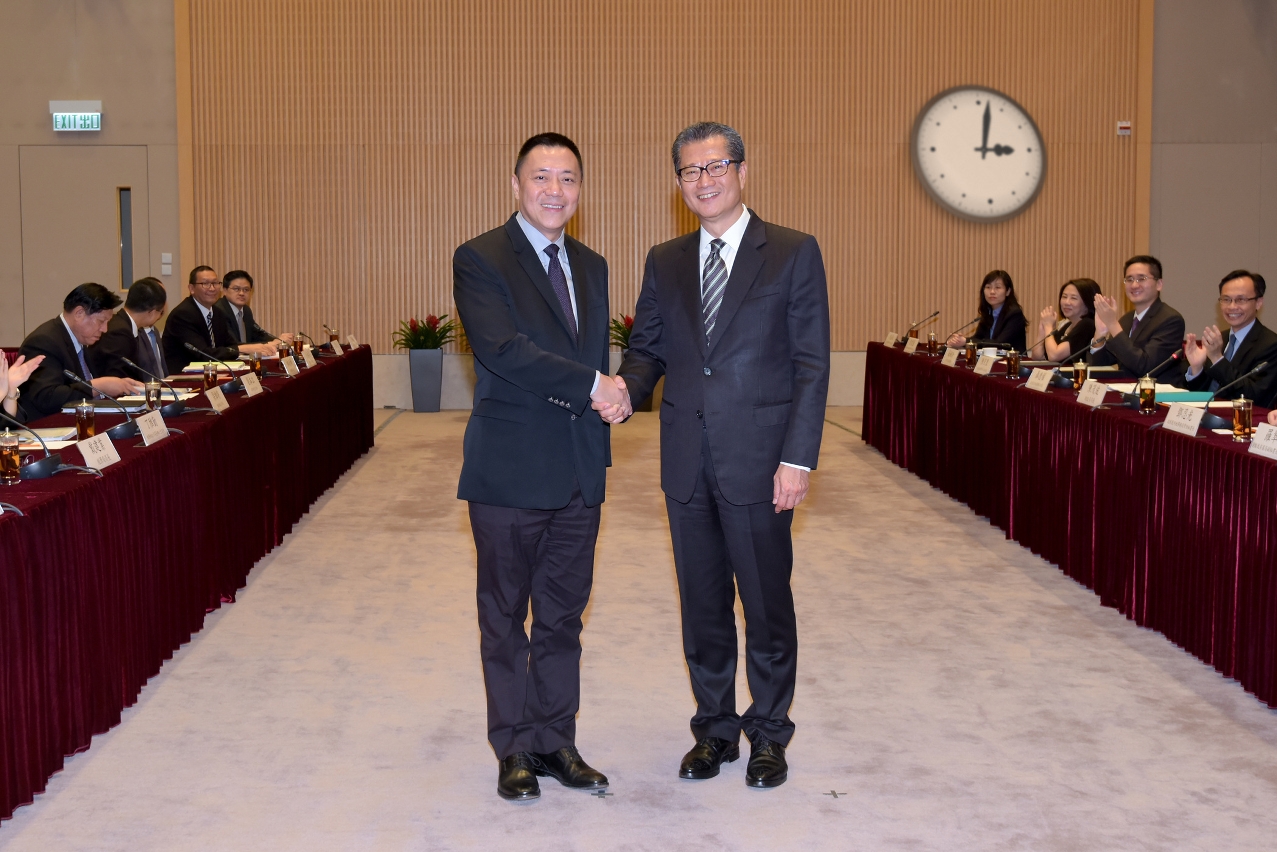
3 h 02 min
